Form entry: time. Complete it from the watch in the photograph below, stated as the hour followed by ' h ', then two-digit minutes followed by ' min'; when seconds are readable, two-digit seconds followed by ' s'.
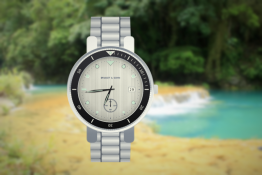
6 h 44 min
